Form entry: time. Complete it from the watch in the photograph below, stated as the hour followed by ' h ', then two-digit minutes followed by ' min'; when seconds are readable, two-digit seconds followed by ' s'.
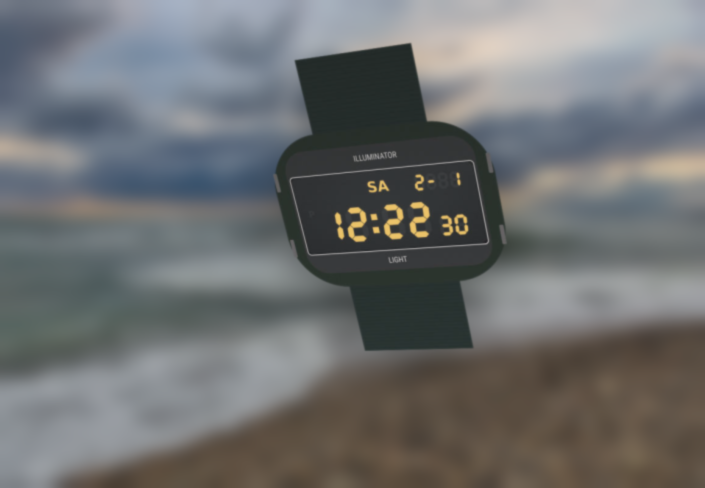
12 h 22 min 30 s
